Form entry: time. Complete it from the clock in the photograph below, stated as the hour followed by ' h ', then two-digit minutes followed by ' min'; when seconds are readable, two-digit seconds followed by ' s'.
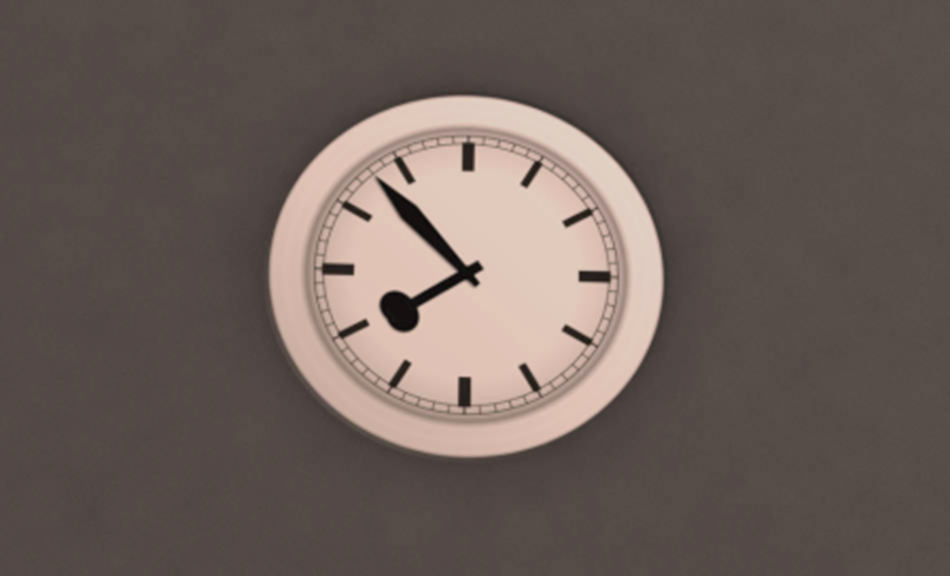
7 h 53 min
